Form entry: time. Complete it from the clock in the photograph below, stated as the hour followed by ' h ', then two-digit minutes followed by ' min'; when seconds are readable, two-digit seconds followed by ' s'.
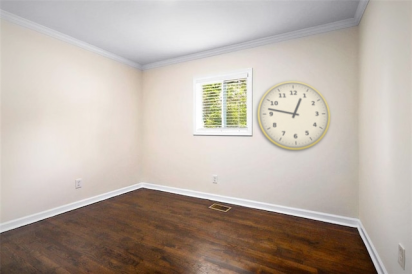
12 h 47 min
